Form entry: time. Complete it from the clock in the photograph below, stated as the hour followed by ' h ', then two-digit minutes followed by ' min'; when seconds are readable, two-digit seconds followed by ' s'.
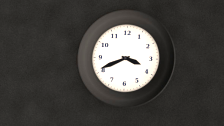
3 h 41 min
